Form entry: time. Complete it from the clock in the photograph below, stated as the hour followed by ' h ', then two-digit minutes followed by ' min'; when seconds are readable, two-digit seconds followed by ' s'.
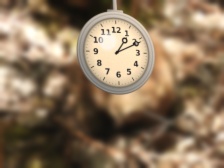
1 h 11 min
